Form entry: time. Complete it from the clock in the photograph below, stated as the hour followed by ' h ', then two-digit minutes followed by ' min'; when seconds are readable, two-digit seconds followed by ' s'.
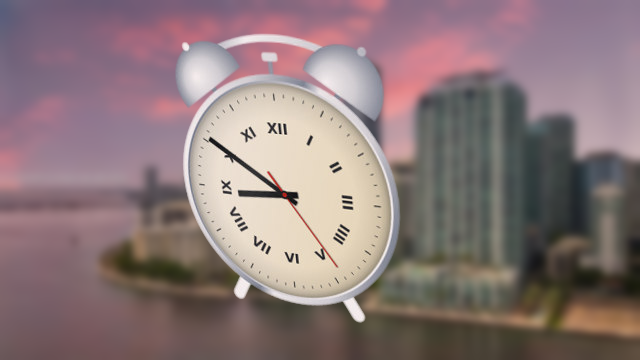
8 h 50 min 24 s
